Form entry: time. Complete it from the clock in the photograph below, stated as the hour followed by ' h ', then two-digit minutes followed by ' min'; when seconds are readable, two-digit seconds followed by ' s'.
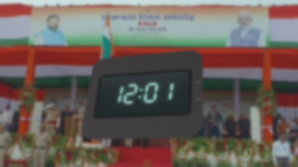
12 h 01 min
